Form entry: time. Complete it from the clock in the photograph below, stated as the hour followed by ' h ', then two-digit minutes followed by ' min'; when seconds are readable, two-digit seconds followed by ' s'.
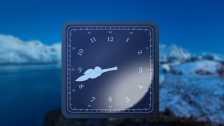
8 h 42 min
